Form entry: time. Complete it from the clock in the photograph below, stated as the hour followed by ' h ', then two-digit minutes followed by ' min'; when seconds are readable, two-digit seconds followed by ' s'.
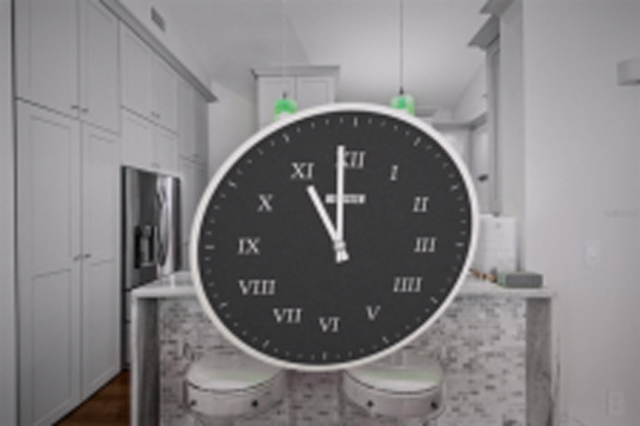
10 h 59 min
